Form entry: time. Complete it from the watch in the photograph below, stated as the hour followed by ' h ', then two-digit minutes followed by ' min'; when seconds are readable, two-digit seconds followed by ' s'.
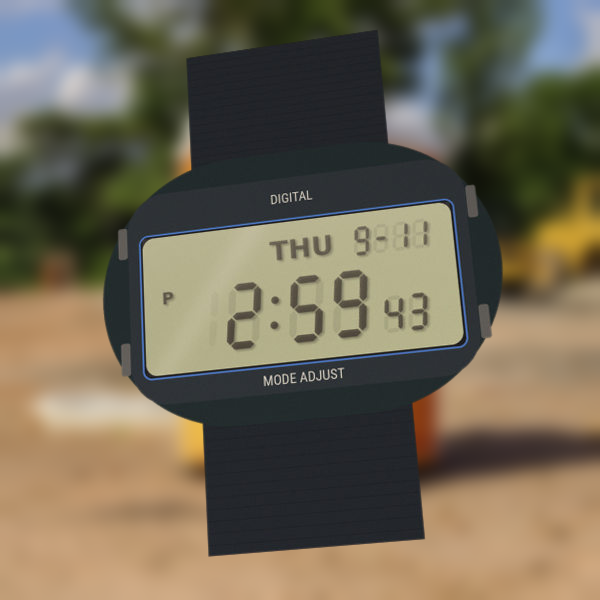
2 h 59 min 43 s
